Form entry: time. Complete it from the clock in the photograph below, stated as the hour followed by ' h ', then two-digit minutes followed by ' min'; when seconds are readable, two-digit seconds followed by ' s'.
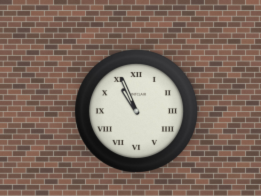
10 h 56 min
